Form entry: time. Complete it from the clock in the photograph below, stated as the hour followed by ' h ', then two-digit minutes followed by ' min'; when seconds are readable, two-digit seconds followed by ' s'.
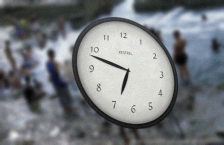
6 h 48 min
